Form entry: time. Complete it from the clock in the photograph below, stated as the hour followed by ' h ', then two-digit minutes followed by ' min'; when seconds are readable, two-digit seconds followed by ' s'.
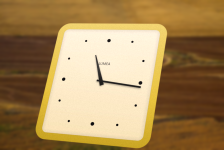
11 h 16 min
